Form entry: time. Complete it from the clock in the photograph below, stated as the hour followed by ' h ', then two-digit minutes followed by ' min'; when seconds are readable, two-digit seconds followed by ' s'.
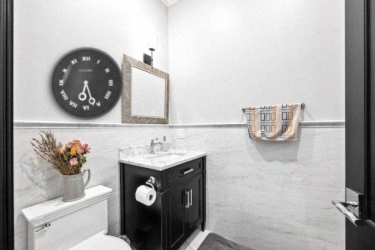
6 h 27 min
